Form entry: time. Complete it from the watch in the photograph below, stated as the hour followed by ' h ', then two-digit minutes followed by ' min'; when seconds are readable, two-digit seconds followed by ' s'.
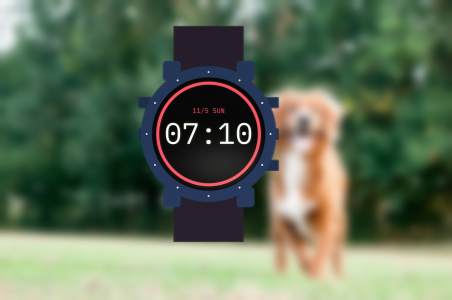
7 h 10 min
